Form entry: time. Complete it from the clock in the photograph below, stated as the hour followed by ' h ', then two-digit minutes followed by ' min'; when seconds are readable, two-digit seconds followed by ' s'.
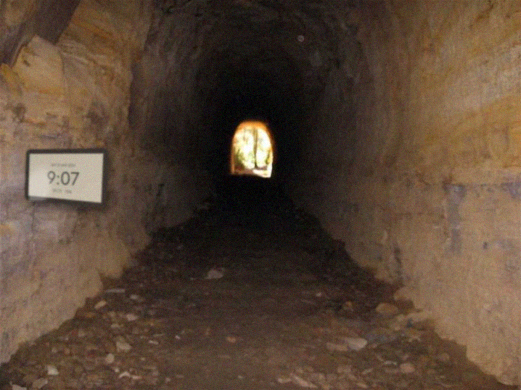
9 h 07 min
